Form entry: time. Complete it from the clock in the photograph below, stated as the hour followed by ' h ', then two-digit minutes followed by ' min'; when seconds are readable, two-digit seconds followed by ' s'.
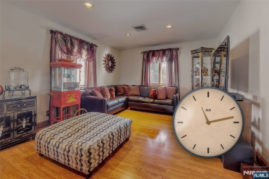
11 h 13 min
